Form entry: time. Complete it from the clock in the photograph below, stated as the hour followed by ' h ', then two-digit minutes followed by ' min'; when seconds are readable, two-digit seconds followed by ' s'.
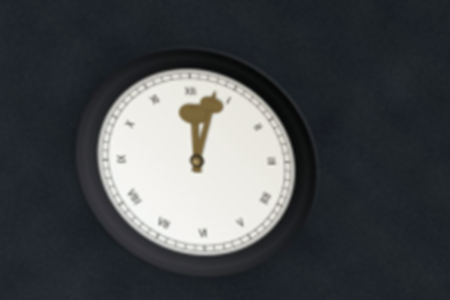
12 h 03 min
